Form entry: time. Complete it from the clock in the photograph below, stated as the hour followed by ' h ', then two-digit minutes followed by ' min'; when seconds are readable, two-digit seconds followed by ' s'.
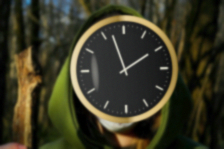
1 h 57 min
